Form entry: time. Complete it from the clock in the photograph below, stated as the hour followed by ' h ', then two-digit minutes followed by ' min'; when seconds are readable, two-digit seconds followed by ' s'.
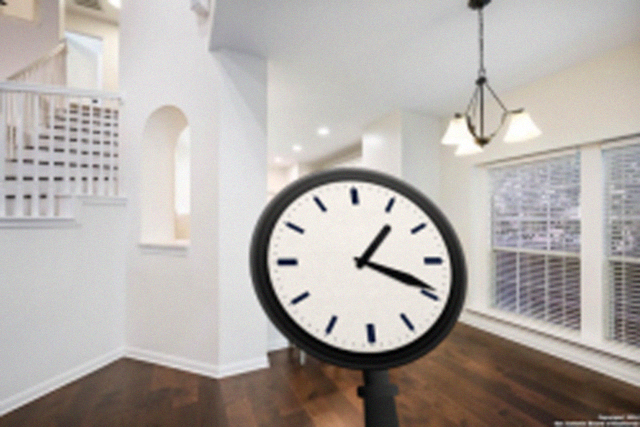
1 h 19 min
